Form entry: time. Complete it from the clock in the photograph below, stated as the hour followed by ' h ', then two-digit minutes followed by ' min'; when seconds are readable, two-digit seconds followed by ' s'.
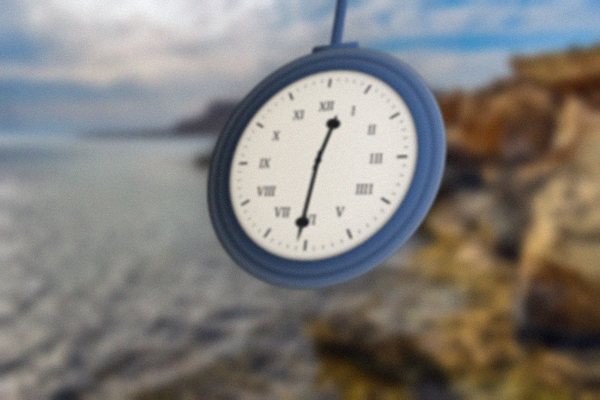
12 h 31 min
